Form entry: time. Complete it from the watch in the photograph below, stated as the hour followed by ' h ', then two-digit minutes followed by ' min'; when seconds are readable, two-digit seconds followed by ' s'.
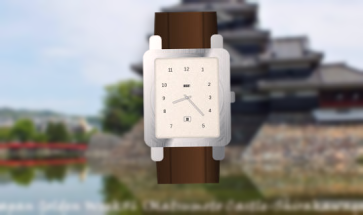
8 h 23 min
